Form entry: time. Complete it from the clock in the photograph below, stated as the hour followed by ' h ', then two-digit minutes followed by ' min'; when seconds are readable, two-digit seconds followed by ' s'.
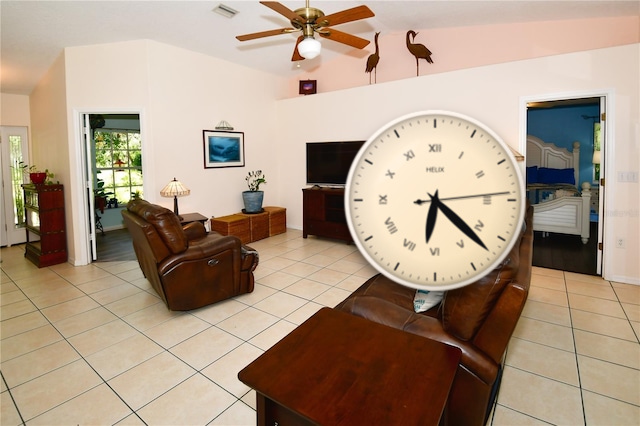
6 h 22 min 14 s
